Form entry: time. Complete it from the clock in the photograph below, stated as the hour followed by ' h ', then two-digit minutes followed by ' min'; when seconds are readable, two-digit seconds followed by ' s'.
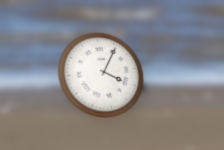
4 h 06 min
